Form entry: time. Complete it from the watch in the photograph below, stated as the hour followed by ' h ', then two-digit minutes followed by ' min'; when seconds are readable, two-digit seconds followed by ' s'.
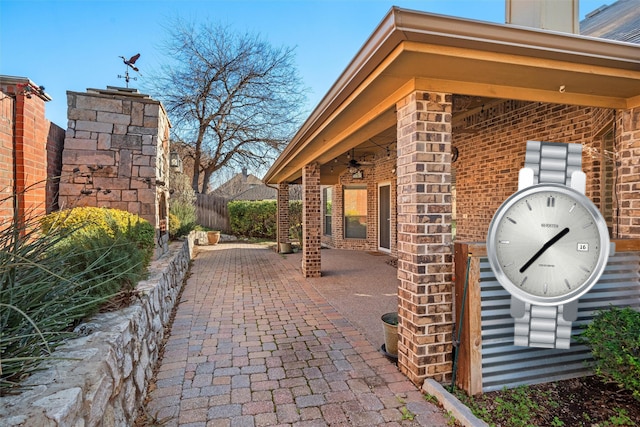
1 h 37 min
